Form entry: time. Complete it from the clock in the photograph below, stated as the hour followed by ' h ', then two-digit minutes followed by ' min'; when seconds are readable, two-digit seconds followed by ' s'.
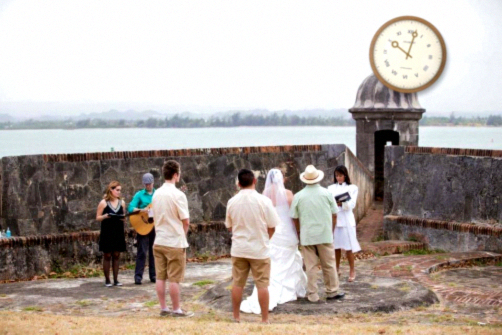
10 h 02 min
